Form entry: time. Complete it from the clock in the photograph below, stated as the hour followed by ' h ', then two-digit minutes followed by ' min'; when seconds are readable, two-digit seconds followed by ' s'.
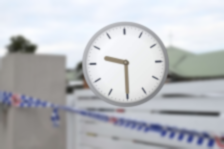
9 h 30 min
